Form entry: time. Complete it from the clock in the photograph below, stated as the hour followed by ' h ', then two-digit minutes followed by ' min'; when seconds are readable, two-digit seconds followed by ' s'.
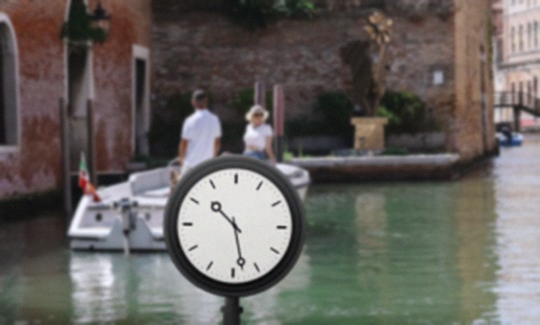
10 h 28 min
